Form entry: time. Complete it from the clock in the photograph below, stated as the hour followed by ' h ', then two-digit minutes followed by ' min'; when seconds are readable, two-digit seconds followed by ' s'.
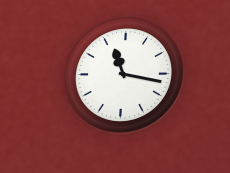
11 h 17 min
